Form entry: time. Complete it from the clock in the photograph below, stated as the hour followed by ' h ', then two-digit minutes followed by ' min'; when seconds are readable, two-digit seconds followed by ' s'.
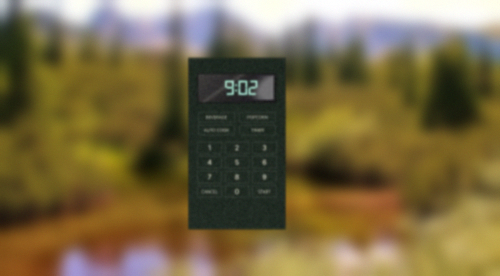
9 h 02 min
